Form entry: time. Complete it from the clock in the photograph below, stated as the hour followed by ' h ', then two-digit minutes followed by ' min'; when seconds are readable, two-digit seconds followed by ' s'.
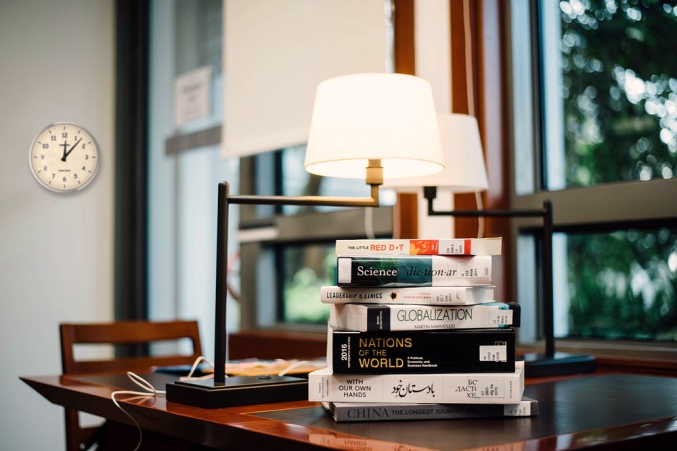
12 h 07 min
